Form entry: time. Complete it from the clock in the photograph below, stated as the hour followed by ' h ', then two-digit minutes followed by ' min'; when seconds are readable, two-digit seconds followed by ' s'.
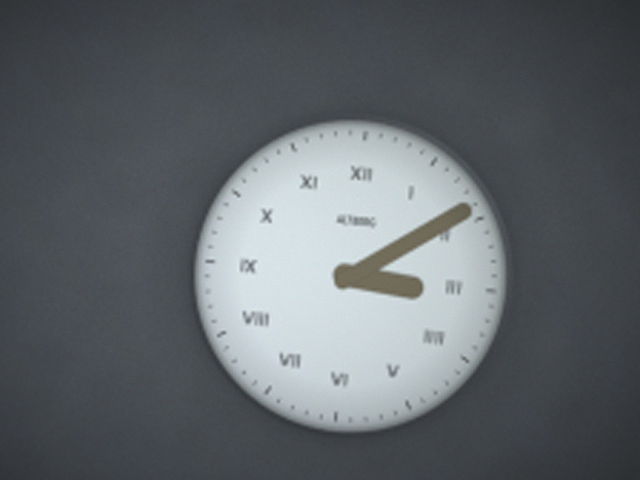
3 h 09 min
